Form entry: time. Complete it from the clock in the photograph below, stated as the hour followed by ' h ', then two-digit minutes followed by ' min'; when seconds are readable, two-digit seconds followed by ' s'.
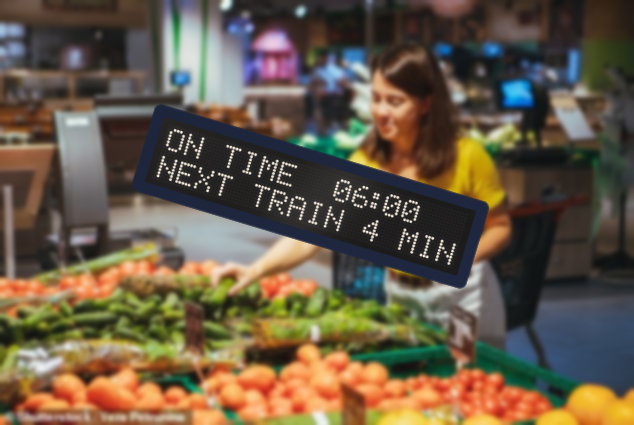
6 h 00 min
